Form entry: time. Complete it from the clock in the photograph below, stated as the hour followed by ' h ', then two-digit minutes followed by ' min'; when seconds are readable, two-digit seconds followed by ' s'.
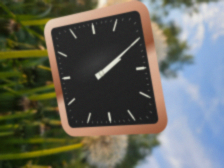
2 h 10 min
